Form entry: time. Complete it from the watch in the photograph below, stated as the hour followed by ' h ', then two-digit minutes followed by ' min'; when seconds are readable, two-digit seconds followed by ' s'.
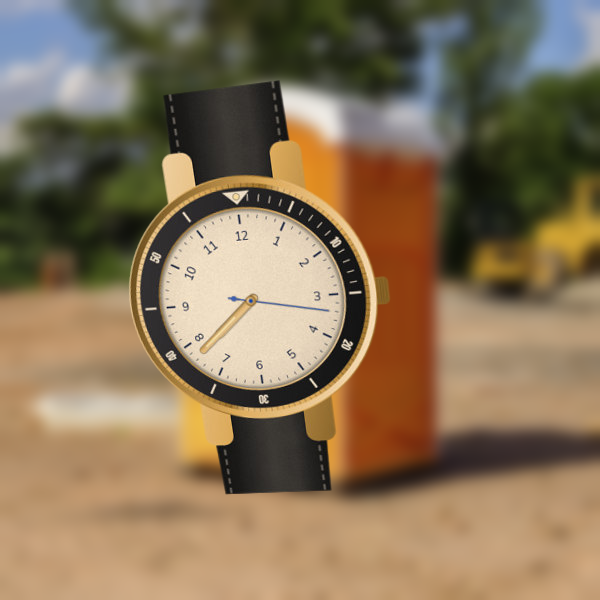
7 h 38 min 17 s
